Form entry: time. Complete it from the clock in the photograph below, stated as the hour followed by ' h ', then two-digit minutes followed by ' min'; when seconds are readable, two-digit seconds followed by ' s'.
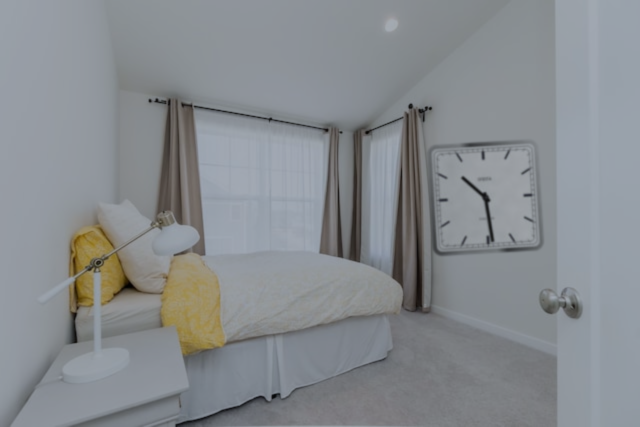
10 h 29 min
